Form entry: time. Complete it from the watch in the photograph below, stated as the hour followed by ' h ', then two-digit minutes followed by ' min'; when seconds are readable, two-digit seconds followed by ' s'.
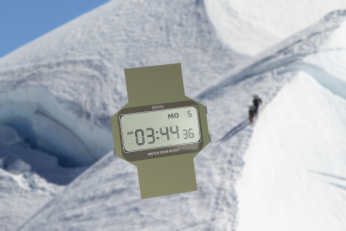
3 h 44 min 36 s
